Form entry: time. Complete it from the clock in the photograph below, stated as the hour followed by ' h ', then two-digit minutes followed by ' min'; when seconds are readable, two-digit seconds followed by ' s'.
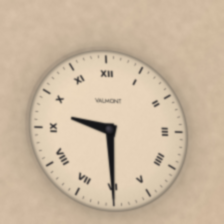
9 h 30 min
